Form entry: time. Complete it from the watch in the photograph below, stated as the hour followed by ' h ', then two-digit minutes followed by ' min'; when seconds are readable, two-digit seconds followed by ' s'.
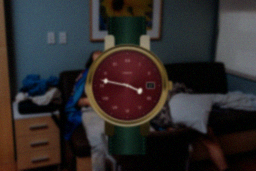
3 h 47 min
